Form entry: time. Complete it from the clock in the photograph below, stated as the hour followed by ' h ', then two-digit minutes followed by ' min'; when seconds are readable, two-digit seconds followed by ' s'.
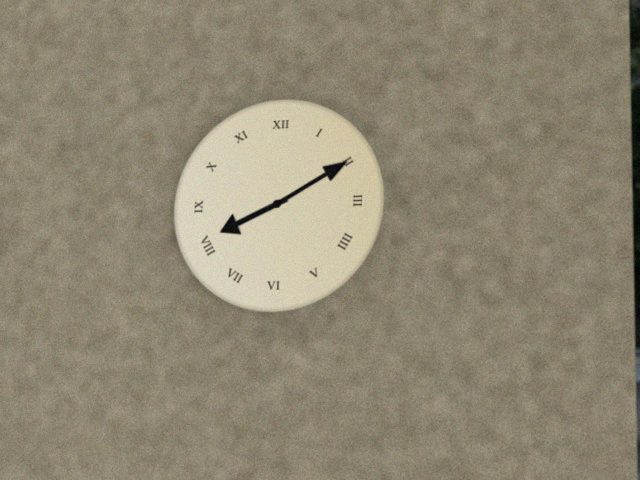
8 h 10 min
